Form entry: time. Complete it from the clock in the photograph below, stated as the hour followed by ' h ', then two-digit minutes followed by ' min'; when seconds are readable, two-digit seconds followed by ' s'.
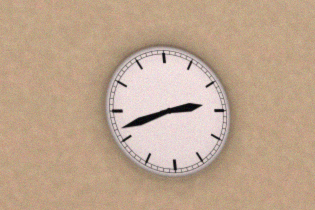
2 h 42 min
